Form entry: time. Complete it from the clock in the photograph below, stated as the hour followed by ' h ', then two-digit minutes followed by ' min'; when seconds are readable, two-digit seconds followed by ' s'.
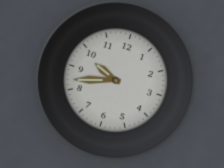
9 h 42 min
